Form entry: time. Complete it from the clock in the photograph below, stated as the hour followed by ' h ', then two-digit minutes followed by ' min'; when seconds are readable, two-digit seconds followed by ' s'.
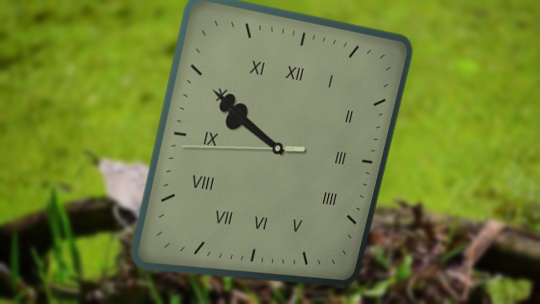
9 h 49 min 44 s
